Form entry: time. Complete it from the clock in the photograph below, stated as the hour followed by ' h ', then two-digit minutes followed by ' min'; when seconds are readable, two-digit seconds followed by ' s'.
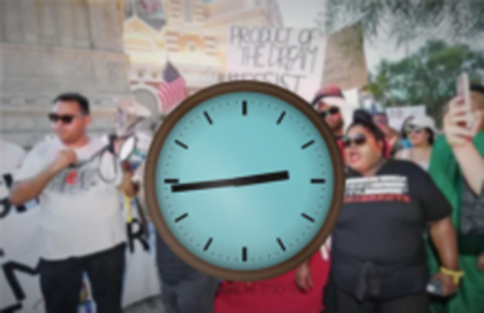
2 h 44 min
